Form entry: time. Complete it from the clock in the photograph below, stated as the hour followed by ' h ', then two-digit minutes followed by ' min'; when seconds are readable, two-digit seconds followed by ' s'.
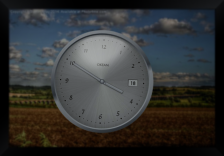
3 h 50 min
